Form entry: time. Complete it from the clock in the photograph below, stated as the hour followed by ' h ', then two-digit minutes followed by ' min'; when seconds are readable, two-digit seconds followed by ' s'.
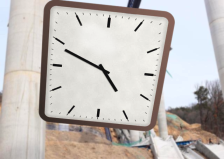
4 h 49 min
